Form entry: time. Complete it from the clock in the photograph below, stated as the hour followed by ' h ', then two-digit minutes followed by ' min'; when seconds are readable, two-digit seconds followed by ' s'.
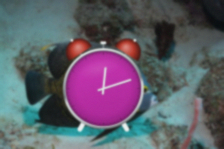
12 h 12 min
